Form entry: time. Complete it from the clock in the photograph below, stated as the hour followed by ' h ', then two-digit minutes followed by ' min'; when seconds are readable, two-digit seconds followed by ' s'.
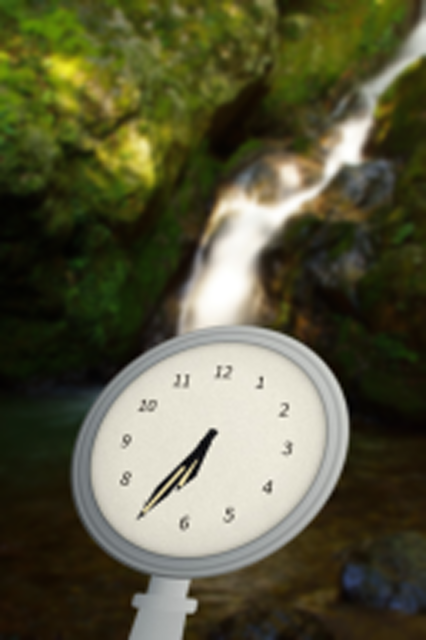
6 h 35 min
